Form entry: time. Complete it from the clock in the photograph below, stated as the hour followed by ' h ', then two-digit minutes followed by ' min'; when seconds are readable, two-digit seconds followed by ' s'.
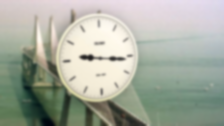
9 h 16 min
